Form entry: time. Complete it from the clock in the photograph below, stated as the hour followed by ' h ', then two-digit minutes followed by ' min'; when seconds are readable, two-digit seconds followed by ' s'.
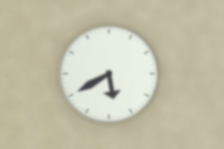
5 h 40 min
